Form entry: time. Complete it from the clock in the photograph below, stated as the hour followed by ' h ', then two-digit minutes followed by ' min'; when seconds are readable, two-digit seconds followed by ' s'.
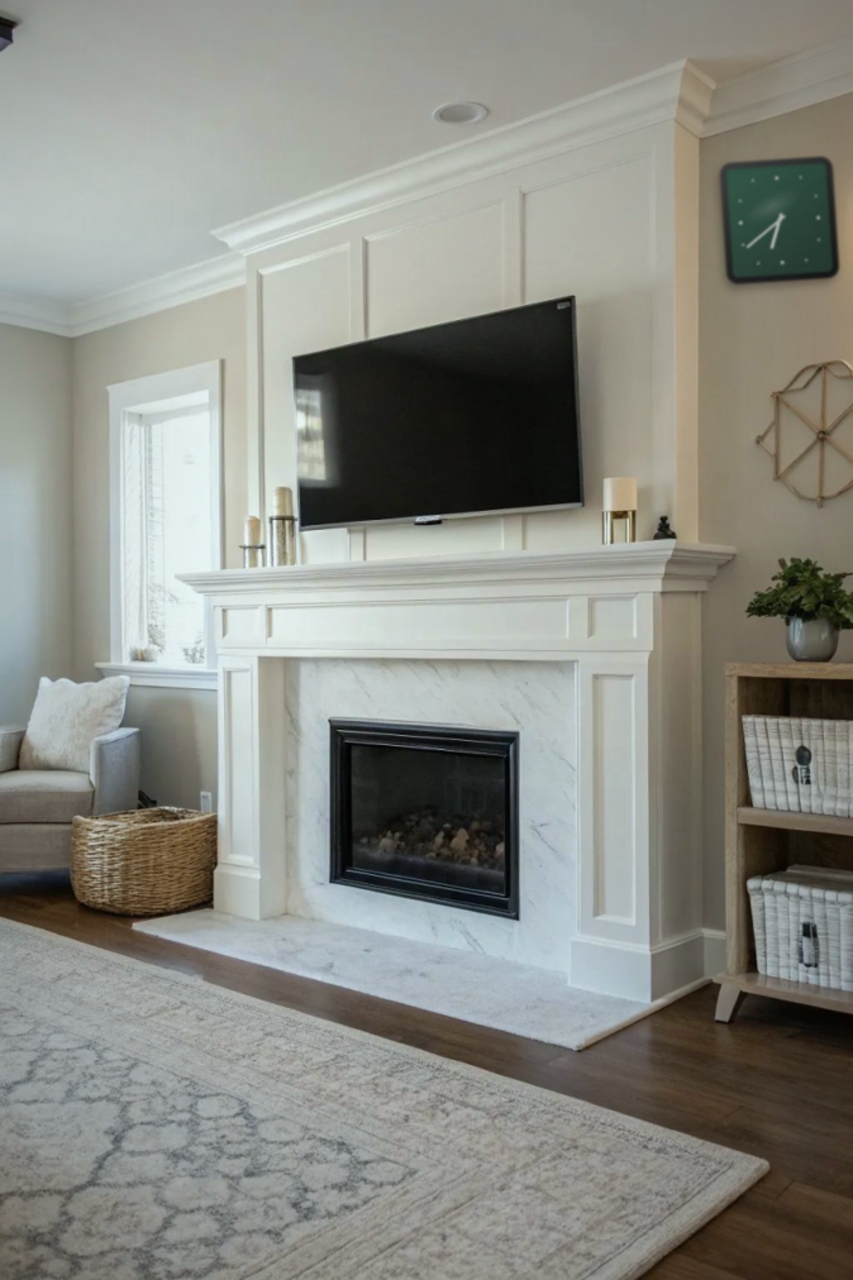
6 h 39 min
